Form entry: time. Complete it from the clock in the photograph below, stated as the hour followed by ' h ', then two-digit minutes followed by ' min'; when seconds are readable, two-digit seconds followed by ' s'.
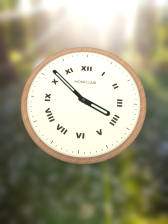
3 h 52 min
